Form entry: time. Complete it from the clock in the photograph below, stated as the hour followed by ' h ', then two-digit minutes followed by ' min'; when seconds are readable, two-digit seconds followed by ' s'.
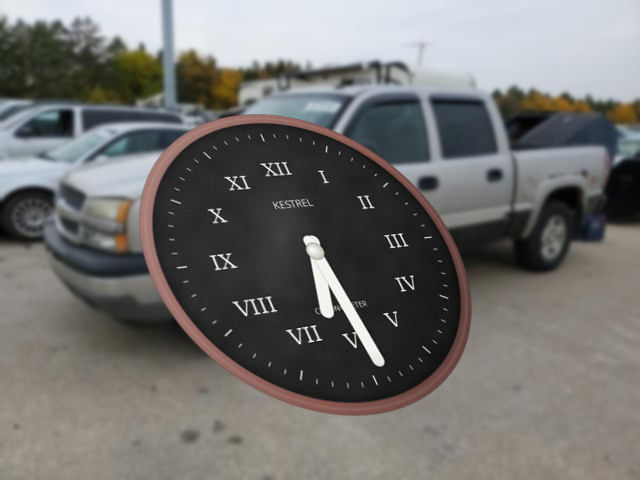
6 h 29 min
